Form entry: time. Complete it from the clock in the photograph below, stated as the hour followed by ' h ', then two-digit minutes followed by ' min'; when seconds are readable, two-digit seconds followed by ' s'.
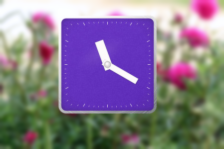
11 h 20 min
